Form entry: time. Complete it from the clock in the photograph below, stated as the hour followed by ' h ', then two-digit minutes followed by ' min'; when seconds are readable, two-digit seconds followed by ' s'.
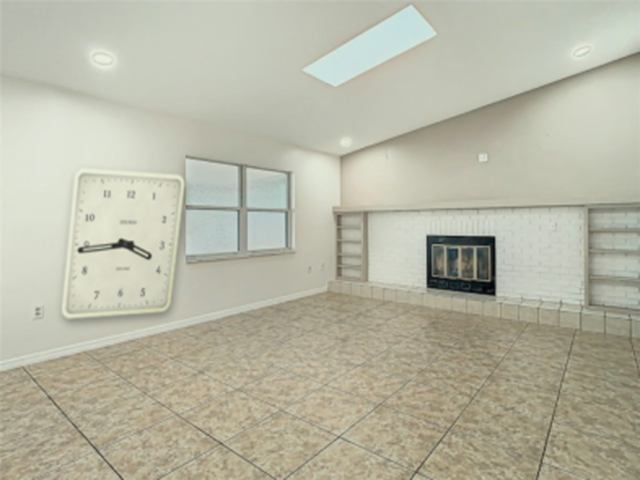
3 h 44 min
